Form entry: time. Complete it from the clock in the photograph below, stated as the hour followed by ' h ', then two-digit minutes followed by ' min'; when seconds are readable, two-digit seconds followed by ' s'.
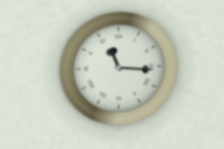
11 h 16 min
